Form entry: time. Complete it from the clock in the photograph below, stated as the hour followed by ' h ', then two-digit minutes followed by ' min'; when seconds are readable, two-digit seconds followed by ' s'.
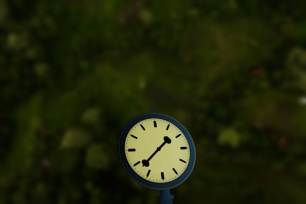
1 h 38 min
